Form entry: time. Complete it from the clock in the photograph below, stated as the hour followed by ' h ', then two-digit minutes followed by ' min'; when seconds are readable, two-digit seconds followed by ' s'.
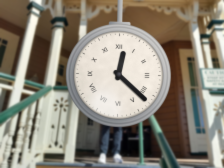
12 h 22 min
